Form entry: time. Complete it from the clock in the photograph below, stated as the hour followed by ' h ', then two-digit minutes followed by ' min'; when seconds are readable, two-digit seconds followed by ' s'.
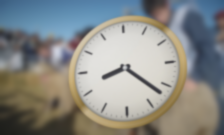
8 h 22 min
